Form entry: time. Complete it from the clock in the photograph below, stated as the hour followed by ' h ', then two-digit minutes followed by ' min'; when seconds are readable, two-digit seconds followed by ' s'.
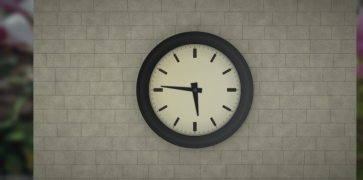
5 h 46 min
